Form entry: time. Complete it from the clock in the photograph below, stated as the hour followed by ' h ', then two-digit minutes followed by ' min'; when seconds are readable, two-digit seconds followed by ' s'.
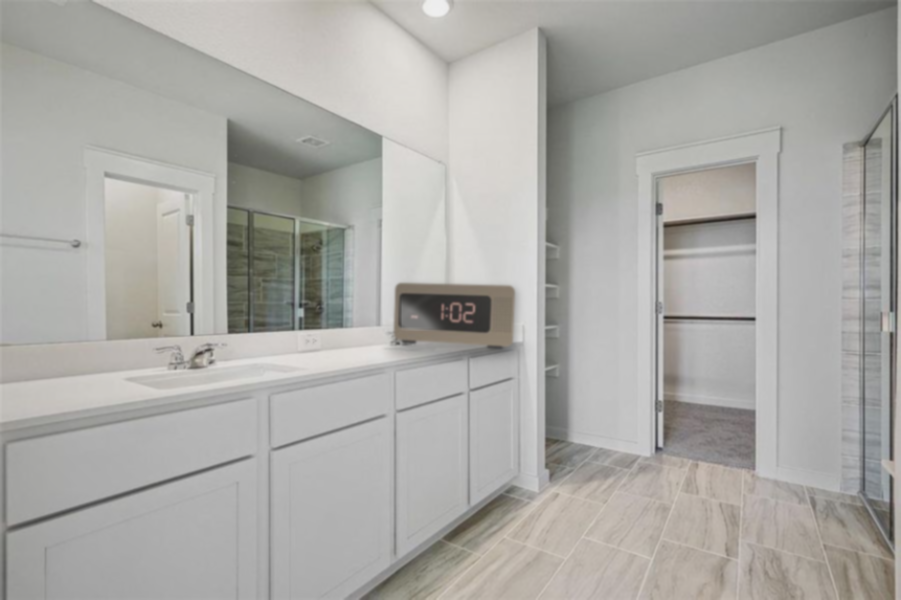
1 h 02 min
